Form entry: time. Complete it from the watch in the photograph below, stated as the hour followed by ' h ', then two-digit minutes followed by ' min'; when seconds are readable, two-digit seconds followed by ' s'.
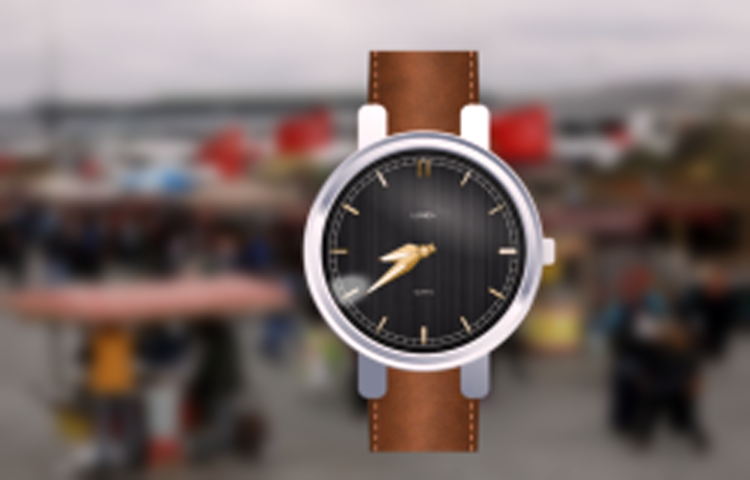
8 h 39 min
